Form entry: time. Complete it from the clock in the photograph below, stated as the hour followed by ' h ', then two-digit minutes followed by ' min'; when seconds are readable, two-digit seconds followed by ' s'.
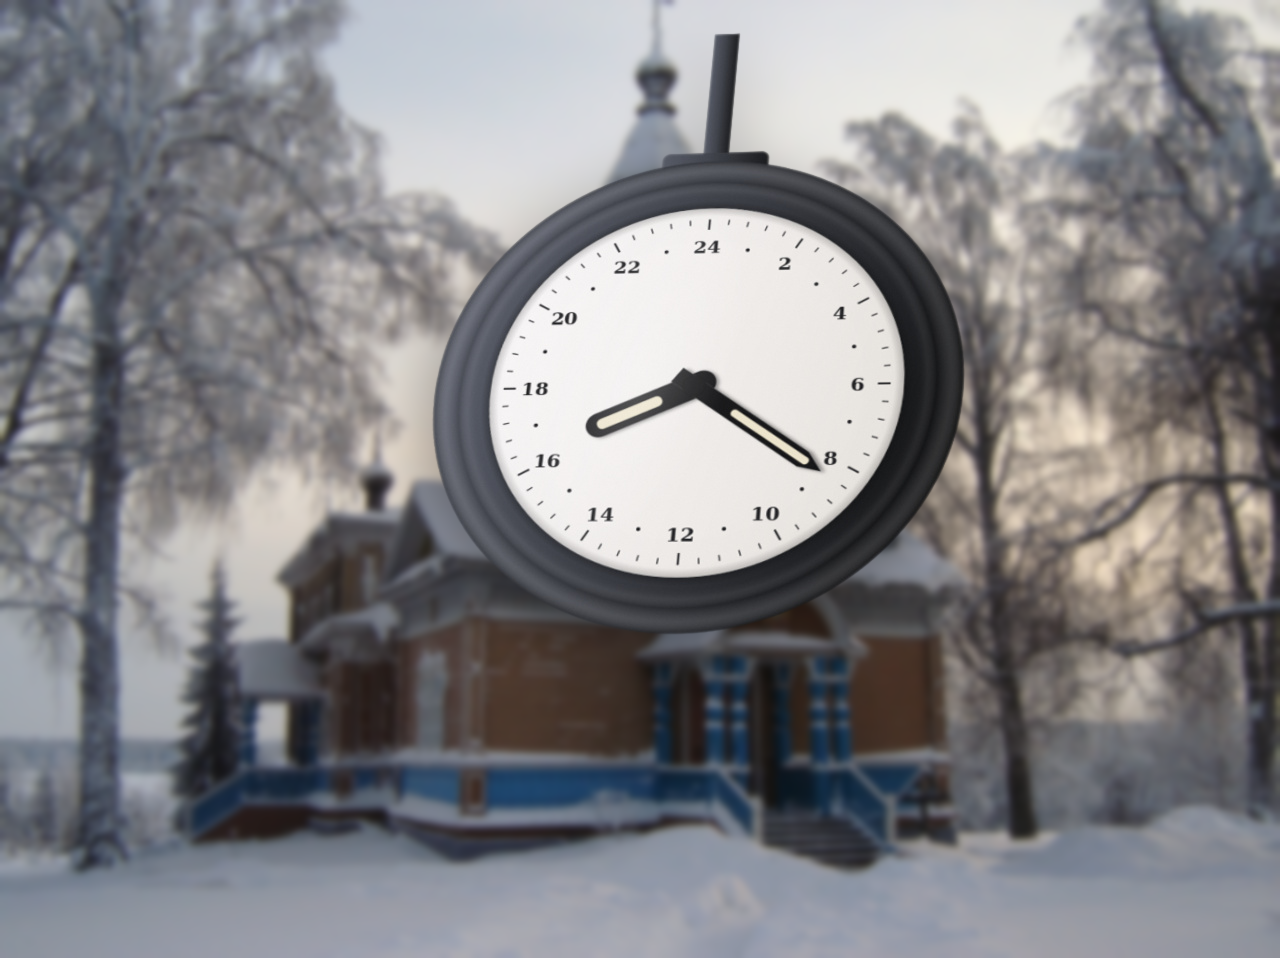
16 h 21 min
